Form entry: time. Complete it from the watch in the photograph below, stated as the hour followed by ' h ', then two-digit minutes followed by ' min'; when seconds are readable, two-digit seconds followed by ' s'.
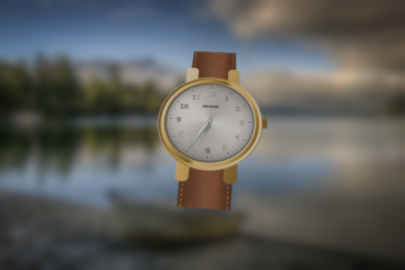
6 h 35 min
